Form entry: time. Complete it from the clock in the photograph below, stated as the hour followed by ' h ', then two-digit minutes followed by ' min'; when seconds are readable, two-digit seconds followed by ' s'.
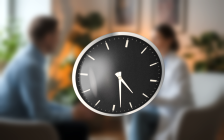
4 h 28 min
